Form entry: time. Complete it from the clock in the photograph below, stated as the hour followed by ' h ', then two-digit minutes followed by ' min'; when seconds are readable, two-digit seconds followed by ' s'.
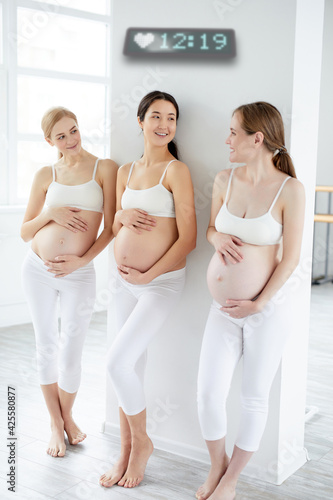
12 h 19 min
